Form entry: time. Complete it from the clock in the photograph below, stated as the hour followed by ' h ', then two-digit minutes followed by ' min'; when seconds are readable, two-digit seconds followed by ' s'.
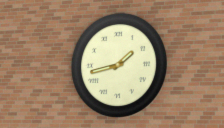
1 h 43 min
